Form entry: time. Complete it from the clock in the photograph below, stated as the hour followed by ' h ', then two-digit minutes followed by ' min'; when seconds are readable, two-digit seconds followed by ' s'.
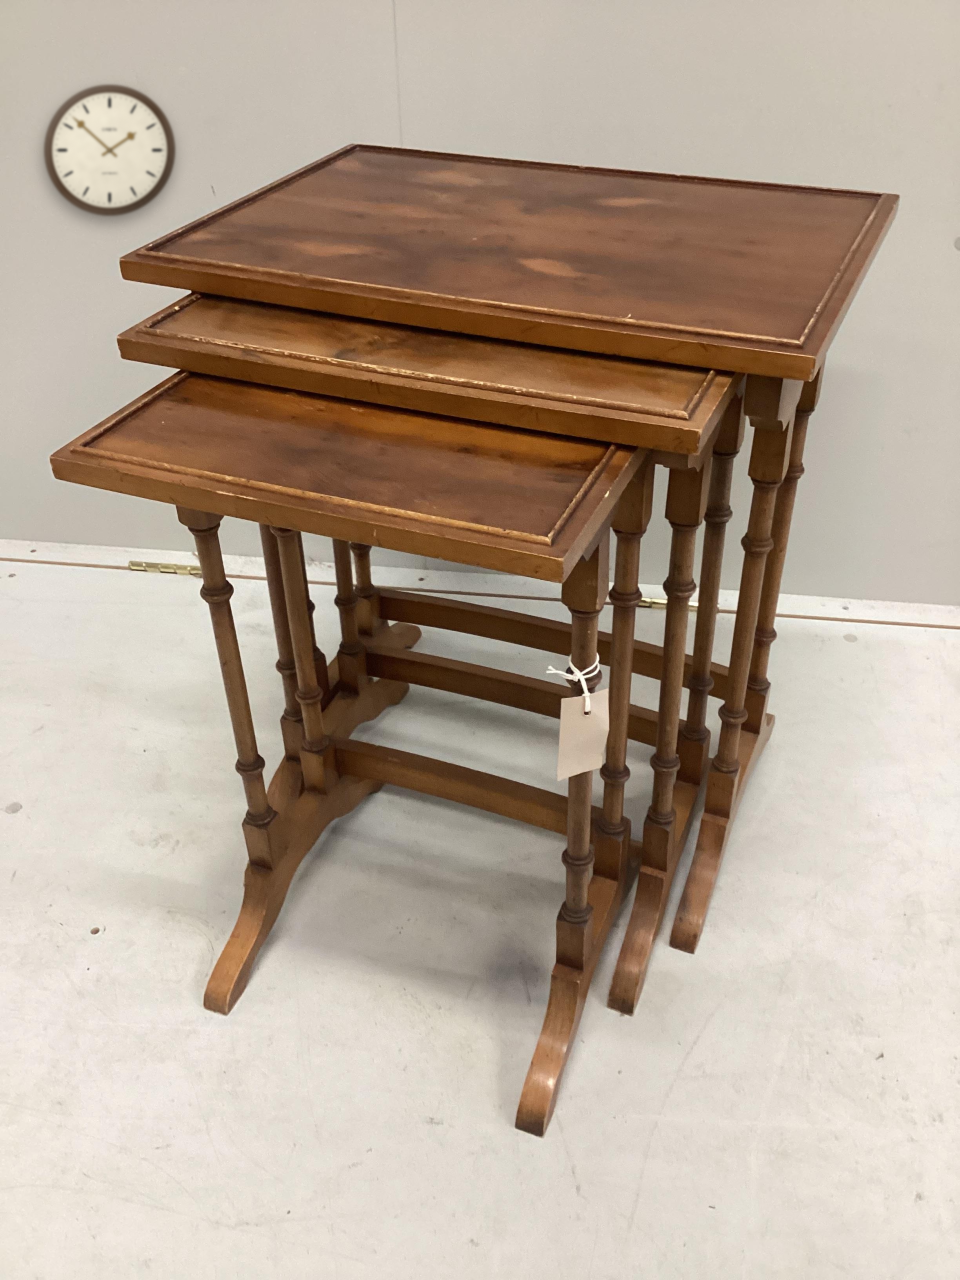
1 h 52 min
